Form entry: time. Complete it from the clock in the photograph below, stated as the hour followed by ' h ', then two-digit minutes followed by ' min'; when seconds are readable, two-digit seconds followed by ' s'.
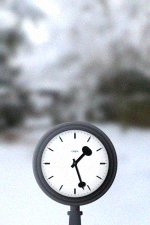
1 h 27 min
